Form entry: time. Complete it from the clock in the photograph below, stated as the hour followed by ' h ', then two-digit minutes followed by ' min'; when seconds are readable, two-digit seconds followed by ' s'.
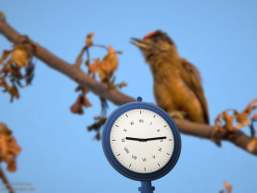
9 h 14 min
